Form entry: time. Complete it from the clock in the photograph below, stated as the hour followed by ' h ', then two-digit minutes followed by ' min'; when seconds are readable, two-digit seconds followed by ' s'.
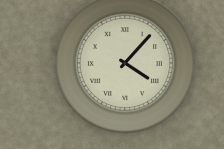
4 h 07 min
